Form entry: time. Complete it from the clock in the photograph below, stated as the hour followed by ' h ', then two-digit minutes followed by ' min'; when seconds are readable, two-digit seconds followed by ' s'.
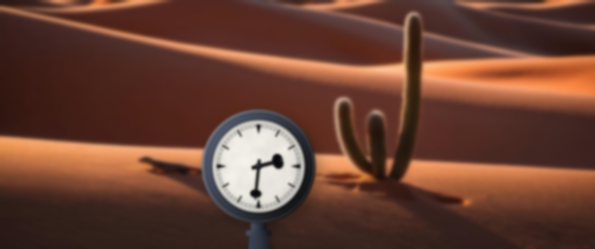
2 h 31 min
